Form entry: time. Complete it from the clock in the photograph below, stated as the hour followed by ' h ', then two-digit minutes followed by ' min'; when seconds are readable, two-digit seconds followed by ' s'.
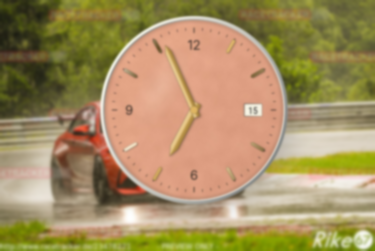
6 h 56 min
